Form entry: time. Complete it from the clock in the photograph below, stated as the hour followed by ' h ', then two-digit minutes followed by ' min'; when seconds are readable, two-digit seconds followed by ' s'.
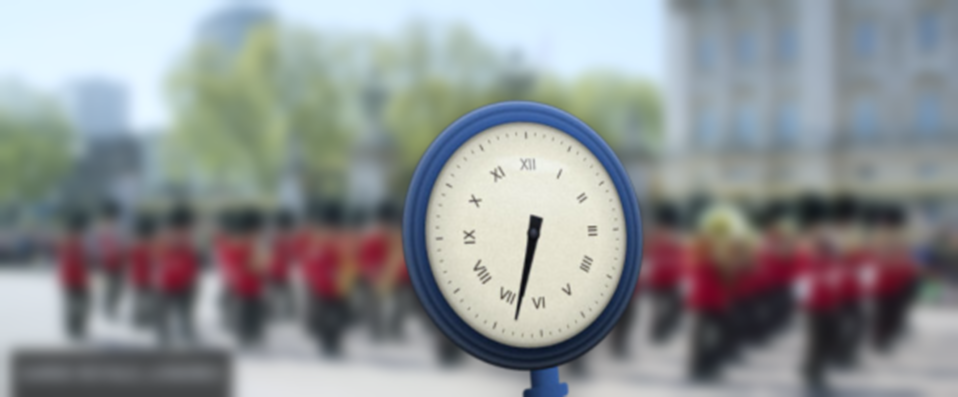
6 h 33 min
